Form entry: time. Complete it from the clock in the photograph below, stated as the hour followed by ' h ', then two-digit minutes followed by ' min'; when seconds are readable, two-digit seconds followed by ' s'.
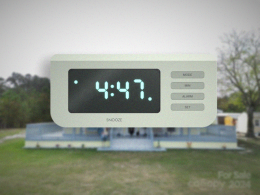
4 h 47 min
